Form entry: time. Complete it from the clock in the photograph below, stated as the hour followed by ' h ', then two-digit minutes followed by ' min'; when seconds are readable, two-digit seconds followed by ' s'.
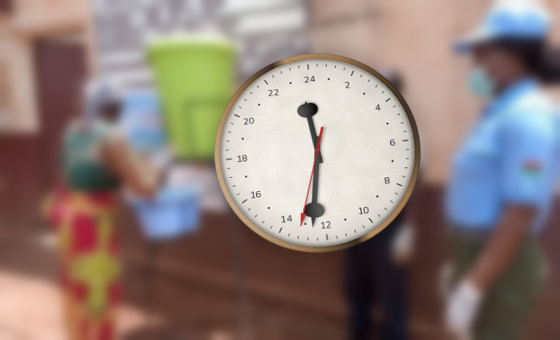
23 h 31 min 33 s
